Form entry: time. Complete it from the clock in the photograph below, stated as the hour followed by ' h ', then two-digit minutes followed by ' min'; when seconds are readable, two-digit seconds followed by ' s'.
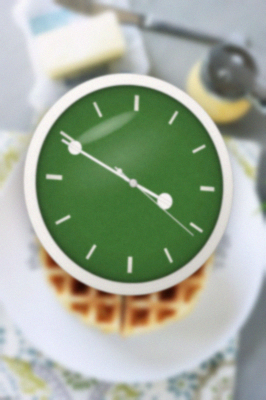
3 h 49 min 21 s
